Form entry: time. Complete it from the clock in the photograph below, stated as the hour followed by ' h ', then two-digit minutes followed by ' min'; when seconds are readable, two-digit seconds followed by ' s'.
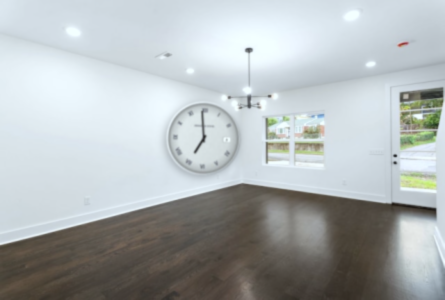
6 h 59 min
